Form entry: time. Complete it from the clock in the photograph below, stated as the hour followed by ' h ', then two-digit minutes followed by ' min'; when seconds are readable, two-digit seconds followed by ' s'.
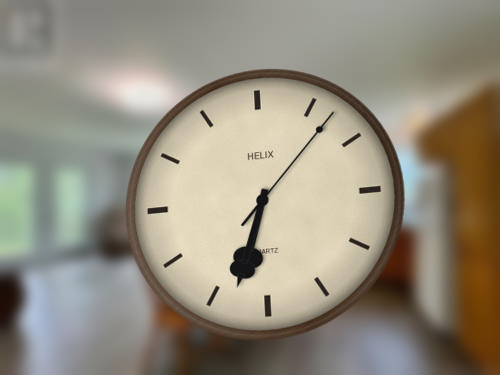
6 h 33 min 07 s
